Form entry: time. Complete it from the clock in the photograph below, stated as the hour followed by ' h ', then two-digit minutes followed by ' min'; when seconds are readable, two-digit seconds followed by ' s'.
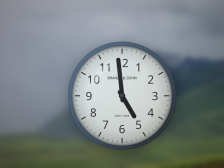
4 h 59 min
